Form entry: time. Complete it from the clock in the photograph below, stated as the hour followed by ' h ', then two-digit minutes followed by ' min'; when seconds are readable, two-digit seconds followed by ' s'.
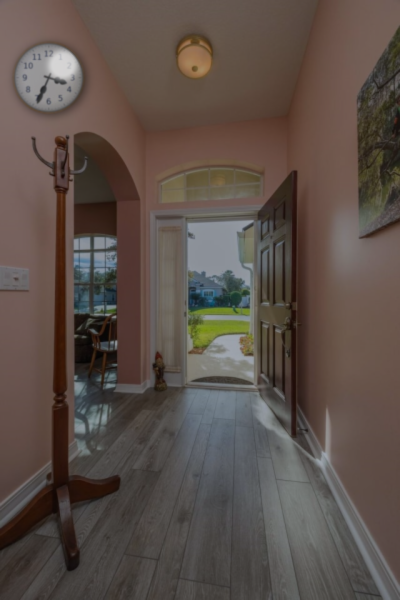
3 h 34 min
